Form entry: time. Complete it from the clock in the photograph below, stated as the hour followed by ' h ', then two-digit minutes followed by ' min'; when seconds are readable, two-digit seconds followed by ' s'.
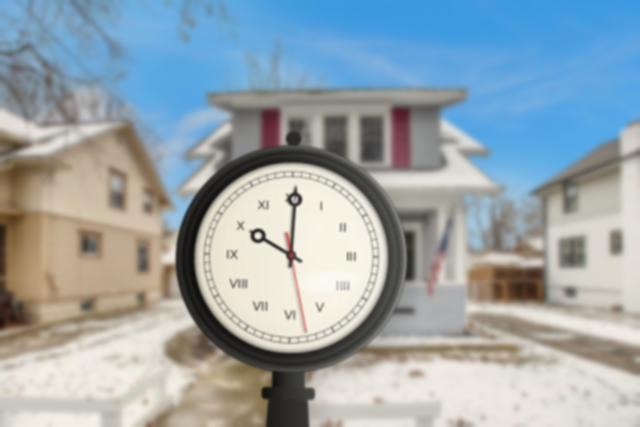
10 h 00 min 28 s
